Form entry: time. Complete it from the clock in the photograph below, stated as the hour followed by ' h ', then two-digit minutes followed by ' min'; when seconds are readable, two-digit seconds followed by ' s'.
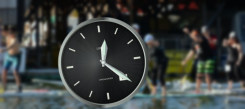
12 h 22 min
